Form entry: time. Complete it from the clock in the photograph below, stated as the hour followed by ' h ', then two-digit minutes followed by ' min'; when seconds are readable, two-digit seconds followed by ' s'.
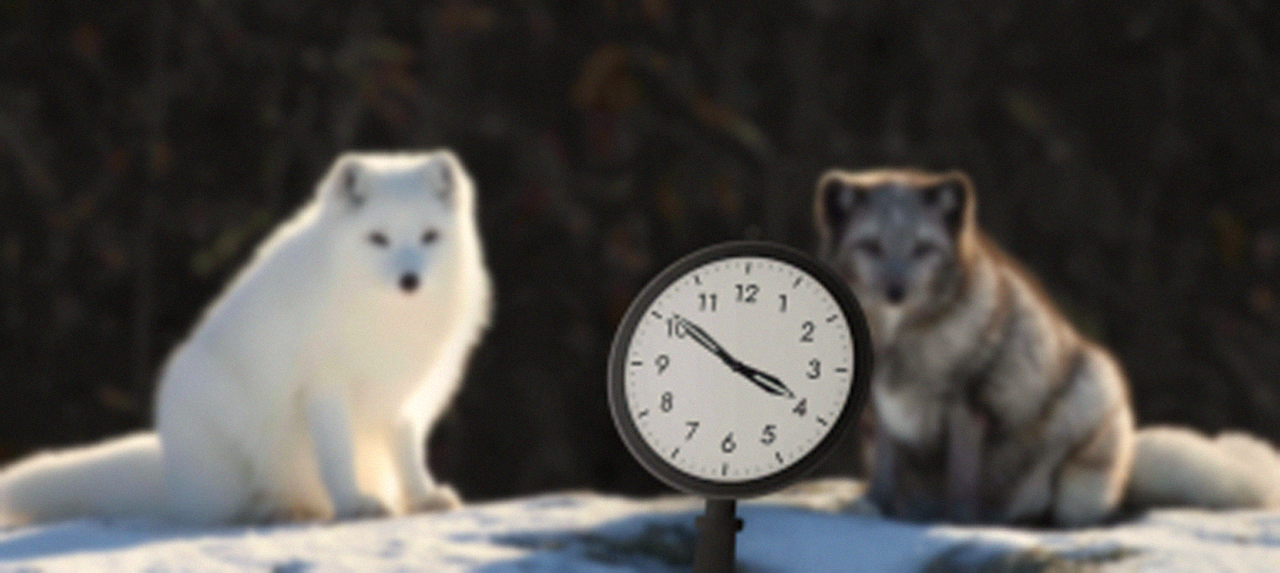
3 h 51 min
